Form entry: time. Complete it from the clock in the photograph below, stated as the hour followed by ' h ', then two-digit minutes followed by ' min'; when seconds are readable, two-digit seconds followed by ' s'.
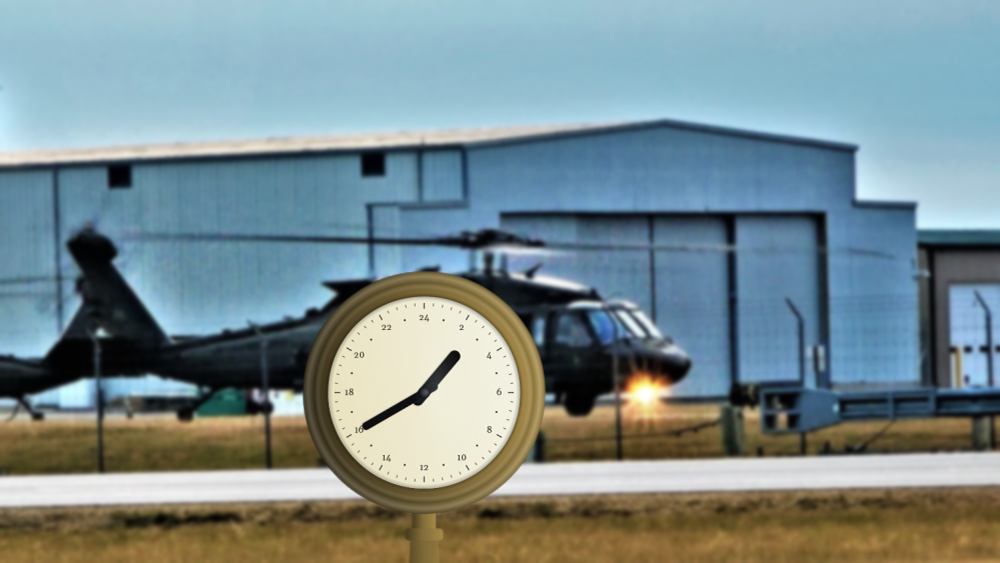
2 h 40 min
